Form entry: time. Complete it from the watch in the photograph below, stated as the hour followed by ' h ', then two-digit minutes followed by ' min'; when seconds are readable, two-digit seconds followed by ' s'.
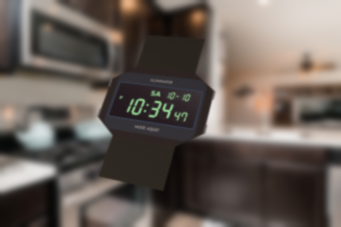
10 h 34 min
